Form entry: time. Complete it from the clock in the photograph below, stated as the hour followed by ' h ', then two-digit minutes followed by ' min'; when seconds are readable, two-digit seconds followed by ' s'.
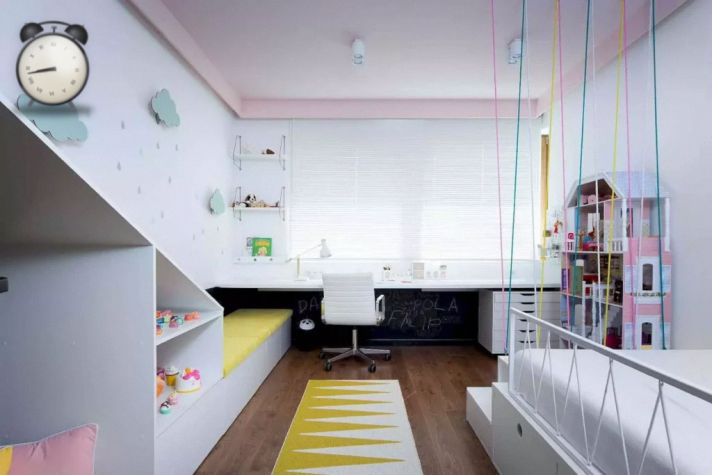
8 h 43 min
